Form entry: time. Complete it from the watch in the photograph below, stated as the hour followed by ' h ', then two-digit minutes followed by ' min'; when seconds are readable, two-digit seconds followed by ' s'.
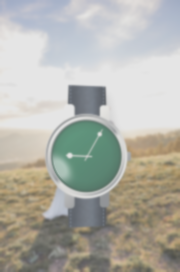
9 h 05 min
